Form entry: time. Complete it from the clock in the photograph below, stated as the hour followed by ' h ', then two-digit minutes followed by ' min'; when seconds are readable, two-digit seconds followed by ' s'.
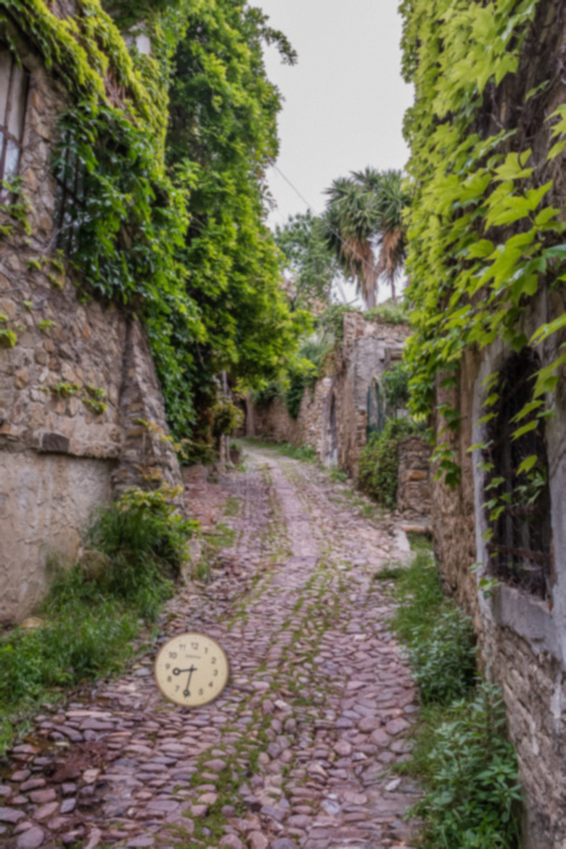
8 h 31 min
